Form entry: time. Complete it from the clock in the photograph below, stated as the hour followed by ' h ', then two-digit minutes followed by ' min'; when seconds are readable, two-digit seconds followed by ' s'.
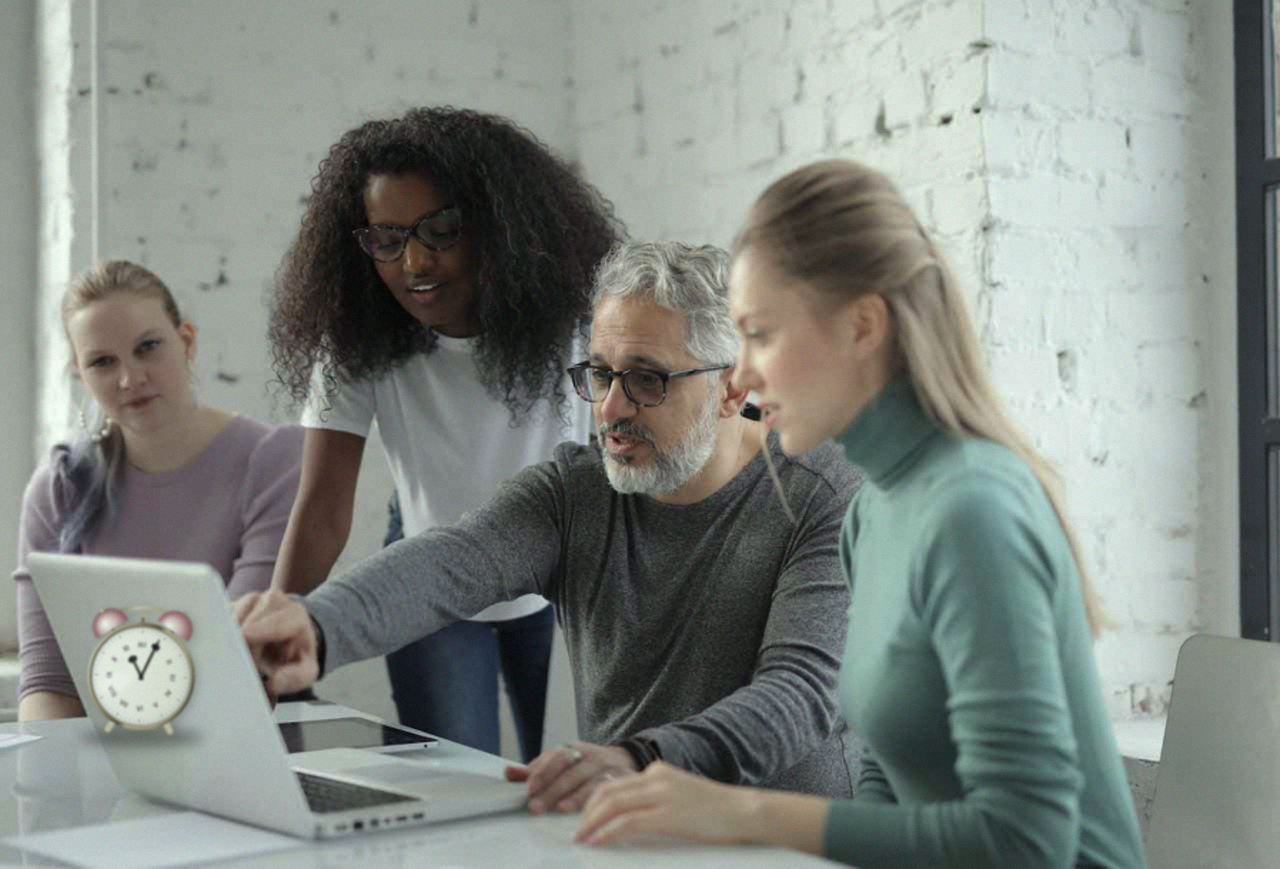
11 h 04 min
